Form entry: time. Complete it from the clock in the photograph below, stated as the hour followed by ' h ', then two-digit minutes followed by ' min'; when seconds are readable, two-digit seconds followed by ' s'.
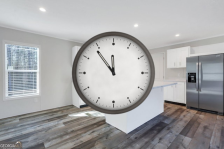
11 h 54 min
